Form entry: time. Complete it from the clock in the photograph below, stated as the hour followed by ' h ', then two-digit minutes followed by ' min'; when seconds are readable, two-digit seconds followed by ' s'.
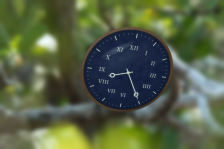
8 h 25 min
